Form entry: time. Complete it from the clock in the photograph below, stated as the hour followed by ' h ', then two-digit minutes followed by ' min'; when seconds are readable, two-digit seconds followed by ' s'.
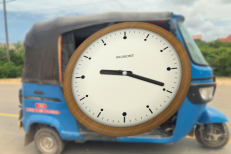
9 h 19 min
